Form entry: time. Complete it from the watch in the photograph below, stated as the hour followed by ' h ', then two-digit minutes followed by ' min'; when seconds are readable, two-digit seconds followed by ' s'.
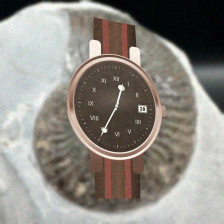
12 h 35 min
